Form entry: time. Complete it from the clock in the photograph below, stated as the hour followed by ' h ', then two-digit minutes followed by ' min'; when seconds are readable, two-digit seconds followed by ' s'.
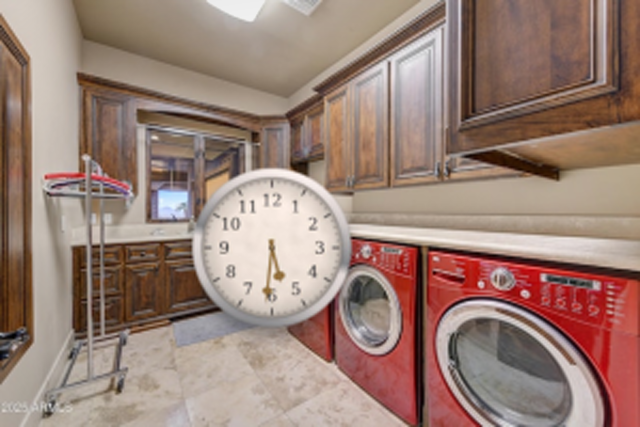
5 h 31 min
